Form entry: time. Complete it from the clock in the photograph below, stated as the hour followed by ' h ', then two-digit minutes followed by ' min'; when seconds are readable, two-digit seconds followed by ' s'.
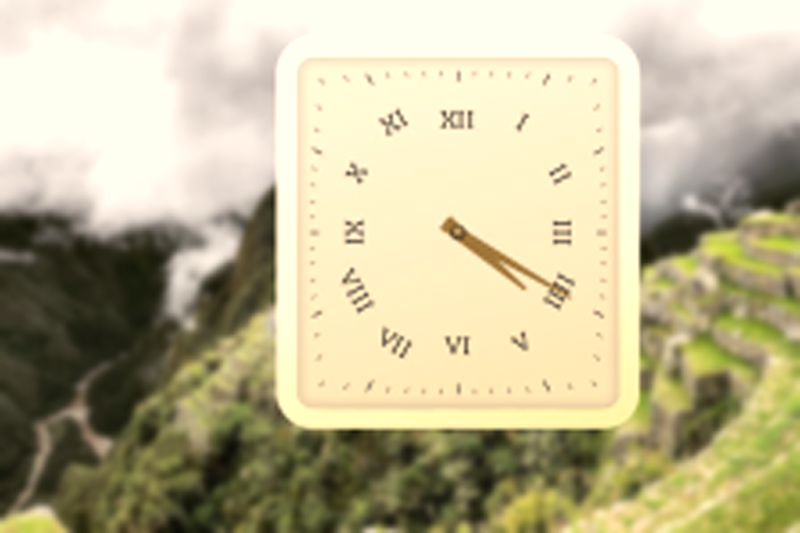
4 h 20 min
